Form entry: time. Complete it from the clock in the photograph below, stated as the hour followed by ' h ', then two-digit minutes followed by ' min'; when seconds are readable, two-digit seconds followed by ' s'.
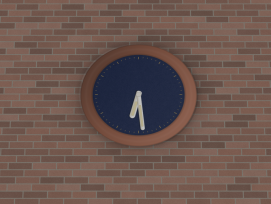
6 h 29 min
